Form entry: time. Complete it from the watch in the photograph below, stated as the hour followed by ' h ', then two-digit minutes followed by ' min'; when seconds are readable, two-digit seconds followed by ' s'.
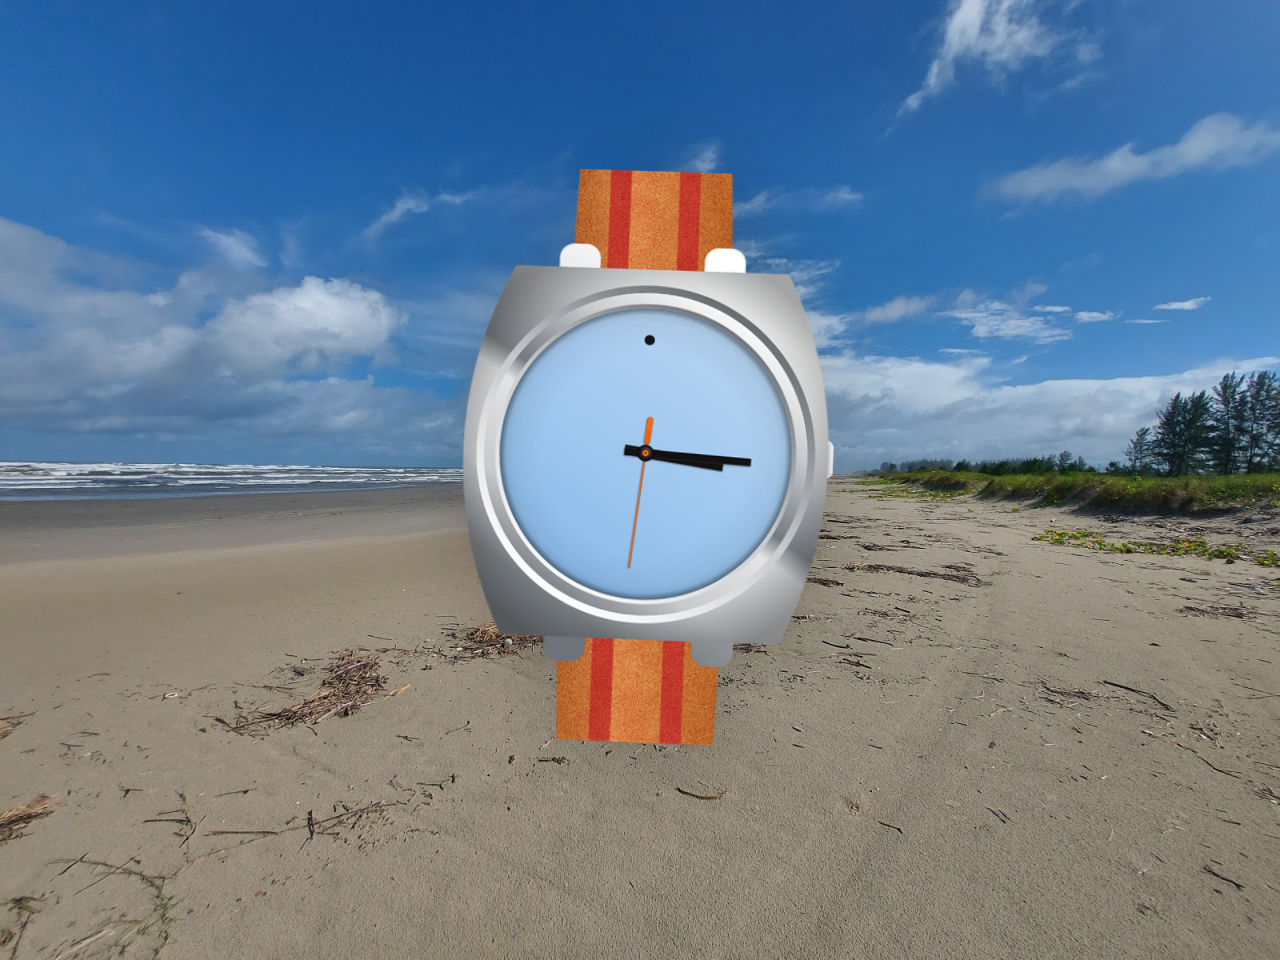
3 h 15 min 31 s
